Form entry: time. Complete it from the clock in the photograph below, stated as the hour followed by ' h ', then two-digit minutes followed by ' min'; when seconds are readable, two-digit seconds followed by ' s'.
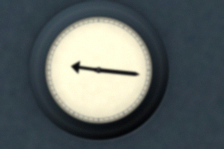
9 h 16 min
